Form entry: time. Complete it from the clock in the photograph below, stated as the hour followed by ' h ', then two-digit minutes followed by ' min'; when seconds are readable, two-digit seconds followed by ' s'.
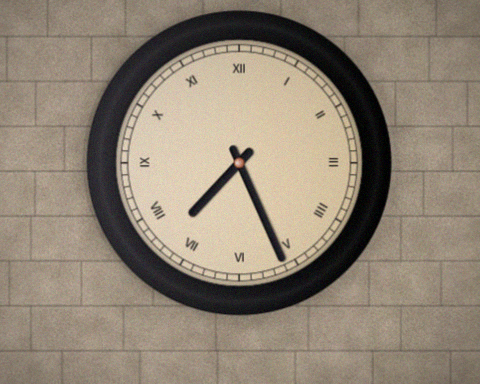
7 h 26 min
